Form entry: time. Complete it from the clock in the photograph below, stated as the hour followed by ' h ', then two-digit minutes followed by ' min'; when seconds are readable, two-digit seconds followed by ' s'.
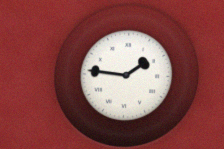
1 h 46 min
